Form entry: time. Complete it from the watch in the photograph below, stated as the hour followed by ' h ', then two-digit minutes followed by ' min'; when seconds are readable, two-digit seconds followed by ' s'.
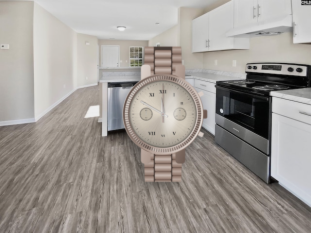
11 h 50 min
